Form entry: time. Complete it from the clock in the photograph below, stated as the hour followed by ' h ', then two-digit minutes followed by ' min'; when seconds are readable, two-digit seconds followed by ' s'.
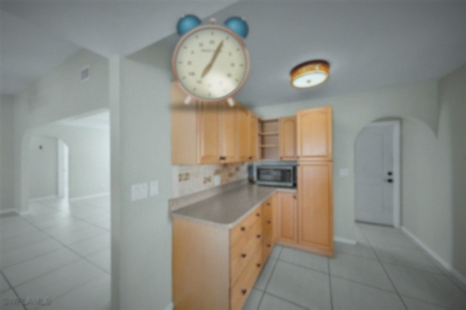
7 h 04 min
